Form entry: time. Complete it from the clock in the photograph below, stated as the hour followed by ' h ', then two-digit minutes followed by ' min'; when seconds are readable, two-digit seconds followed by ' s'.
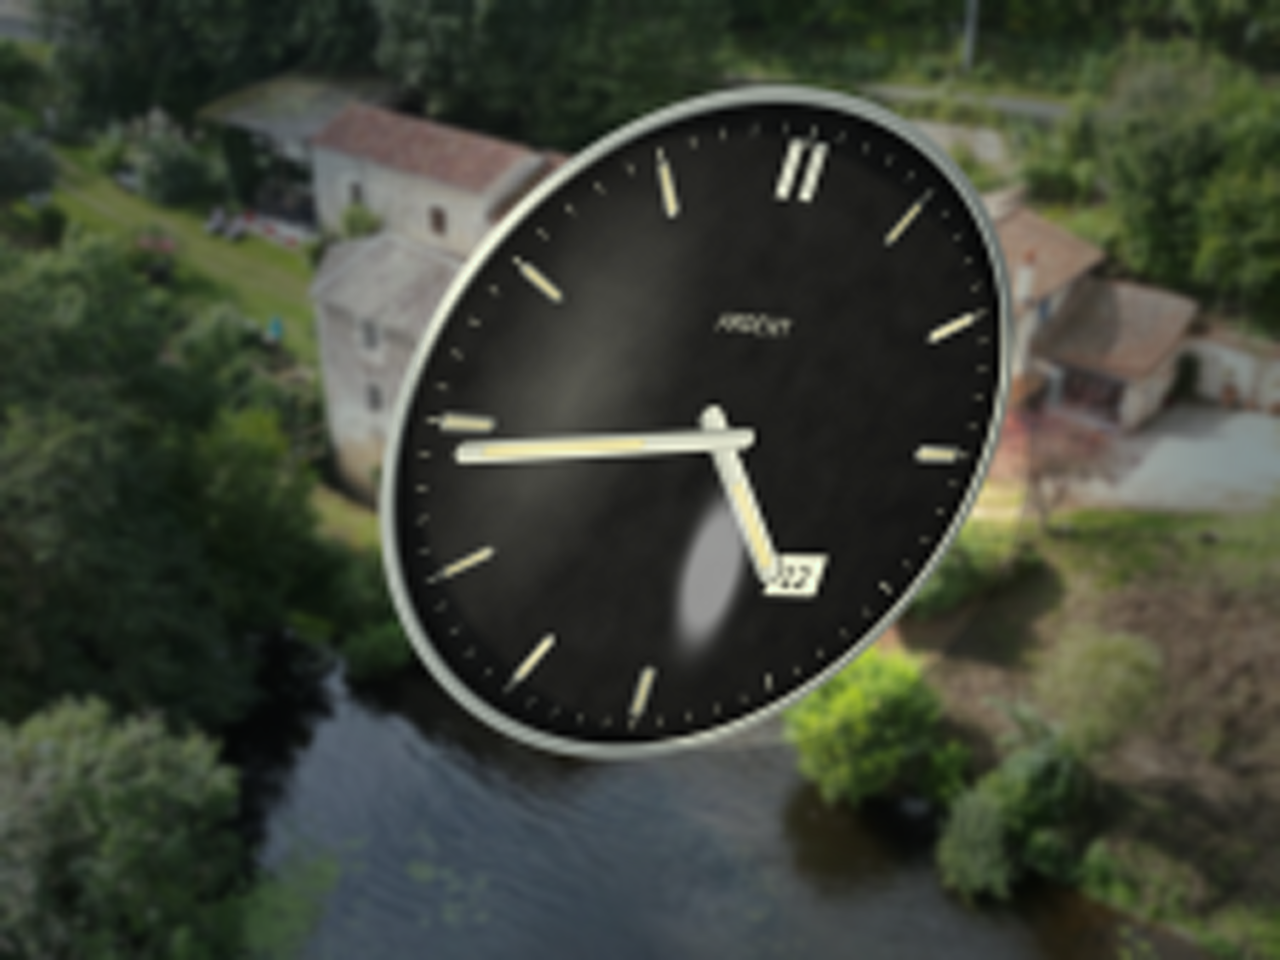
4 h 44 min
